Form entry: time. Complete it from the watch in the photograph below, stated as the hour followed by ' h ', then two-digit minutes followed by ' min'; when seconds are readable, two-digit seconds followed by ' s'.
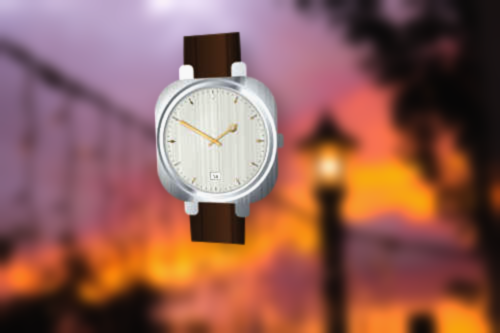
1 h 50 min
